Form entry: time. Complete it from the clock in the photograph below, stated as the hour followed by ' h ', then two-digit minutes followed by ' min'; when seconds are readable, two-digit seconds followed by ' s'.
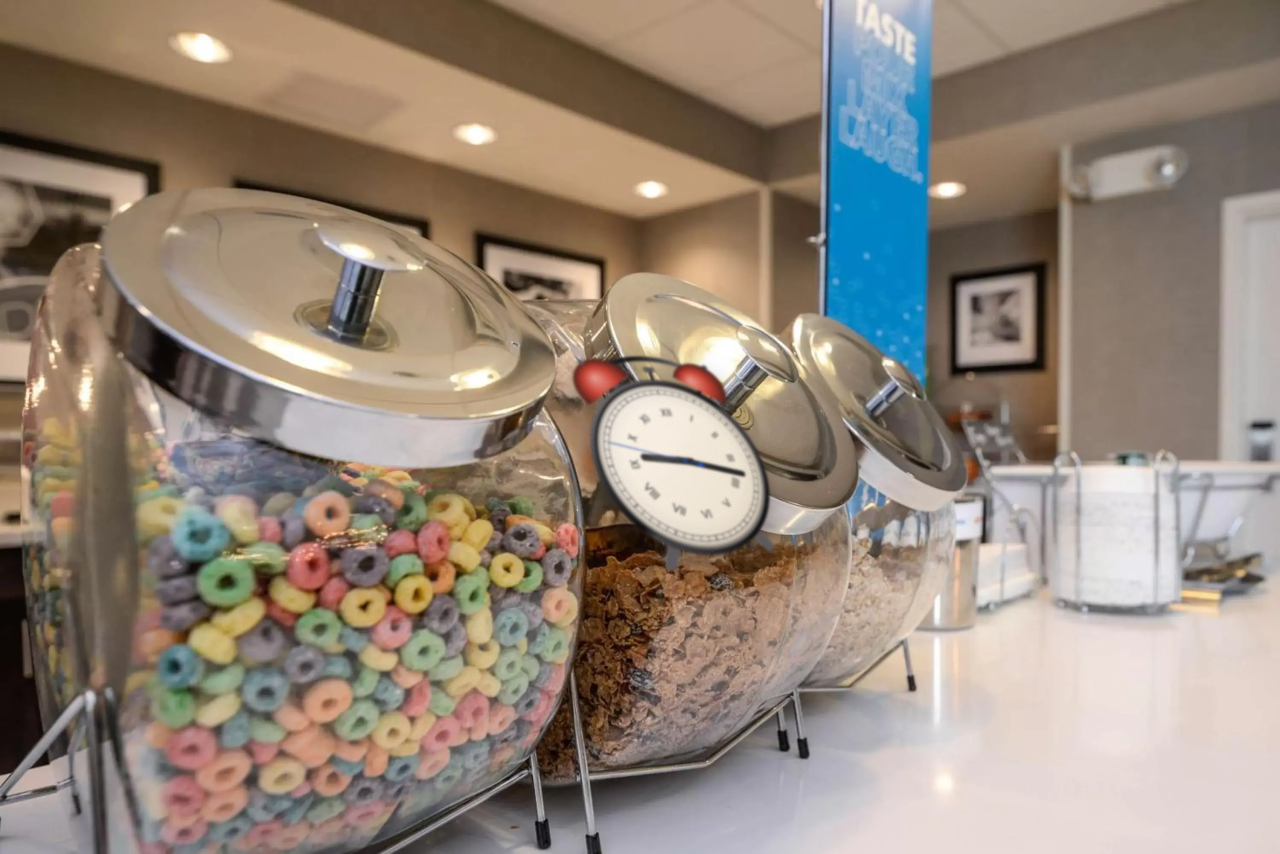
9 h 17 min 48 s
